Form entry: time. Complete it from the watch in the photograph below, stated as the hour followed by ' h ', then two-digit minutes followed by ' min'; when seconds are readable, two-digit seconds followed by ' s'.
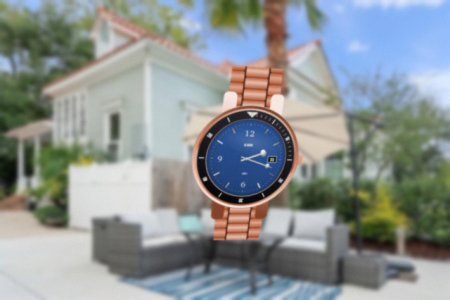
2 h 18 min
